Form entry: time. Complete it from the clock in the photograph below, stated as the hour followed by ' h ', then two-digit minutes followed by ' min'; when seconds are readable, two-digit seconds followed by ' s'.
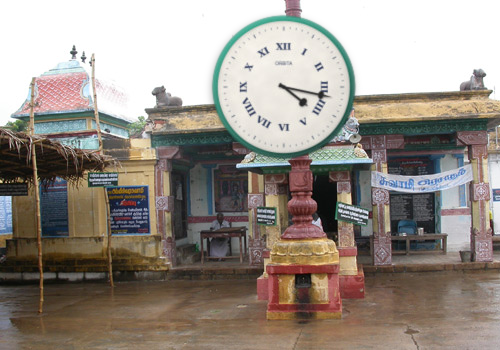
4 h 17 min
